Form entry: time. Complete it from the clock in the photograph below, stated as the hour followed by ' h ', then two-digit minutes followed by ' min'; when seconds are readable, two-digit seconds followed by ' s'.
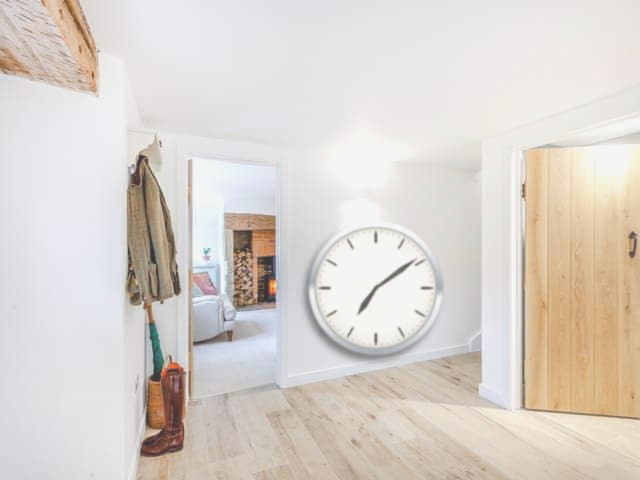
7 h 09 min
